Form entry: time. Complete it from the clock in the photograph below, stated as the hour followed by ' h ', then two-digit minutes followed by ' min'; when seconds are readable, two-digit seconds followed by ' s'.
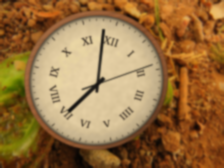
6 h 58 min 09 s
